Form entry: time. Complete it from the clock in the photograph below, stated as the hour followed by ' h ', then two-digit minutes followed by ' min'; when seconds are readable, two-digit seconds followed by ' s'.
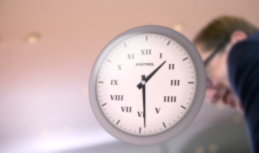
1 h 29 min
